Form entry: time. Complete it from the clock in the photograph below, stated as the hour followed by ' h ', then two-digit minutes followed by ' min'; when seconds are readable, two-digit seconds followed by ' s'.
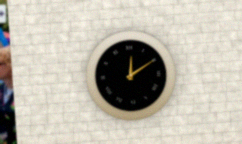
12 h 10 min
